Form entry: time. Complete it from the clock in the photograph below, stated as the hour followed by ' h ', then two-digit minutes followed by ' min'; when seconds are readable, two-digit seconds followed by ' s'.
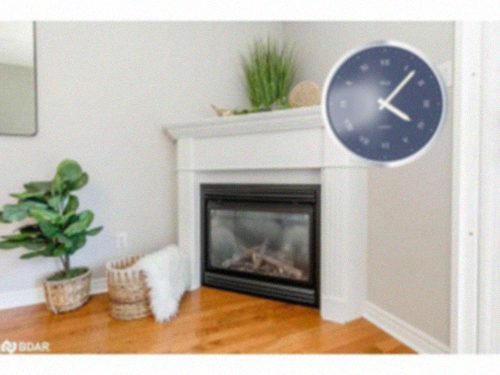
4 h 07 min
